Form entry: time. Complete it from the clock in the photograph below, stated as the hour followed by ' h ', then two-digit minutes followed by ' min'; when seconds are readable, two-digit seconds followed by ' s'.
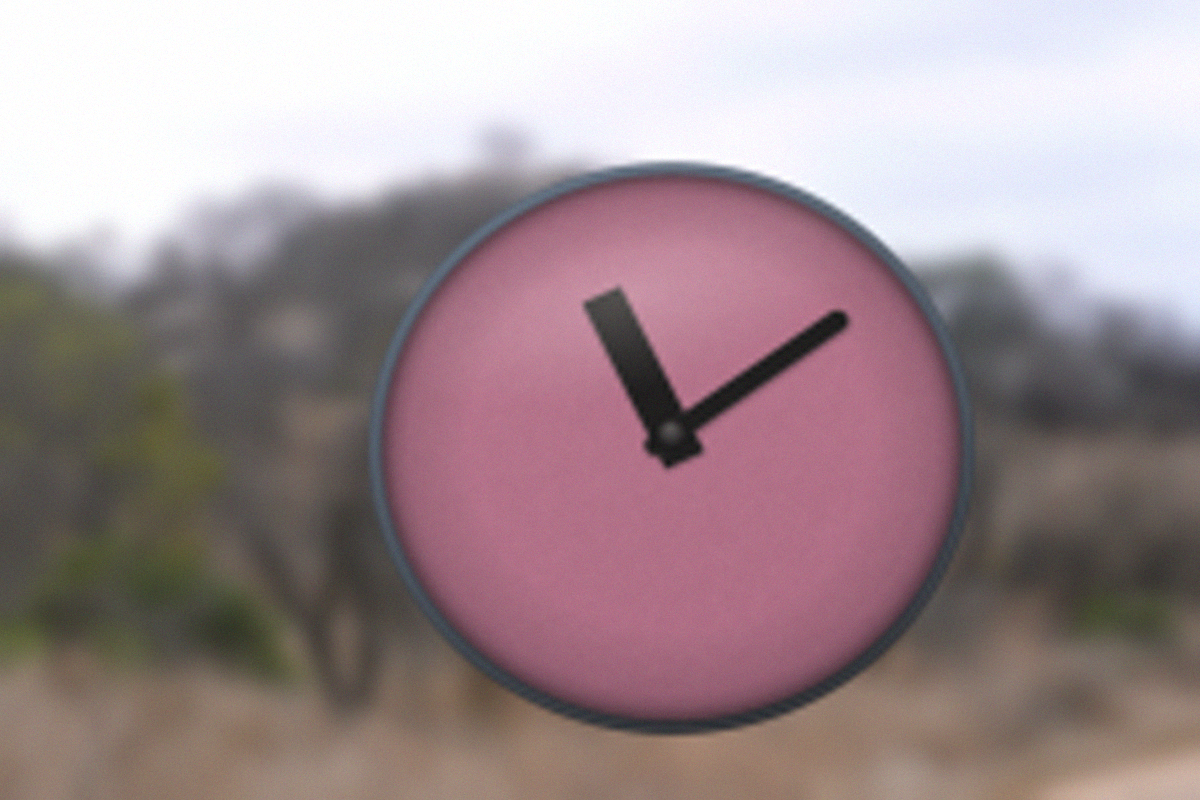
11 h 09 min
